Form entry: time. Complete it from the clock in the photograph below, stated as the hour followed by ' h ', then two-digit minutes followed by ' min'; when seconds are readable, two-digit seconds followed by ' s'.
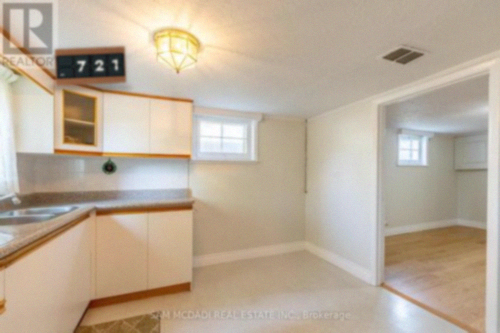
7 h 21 min
